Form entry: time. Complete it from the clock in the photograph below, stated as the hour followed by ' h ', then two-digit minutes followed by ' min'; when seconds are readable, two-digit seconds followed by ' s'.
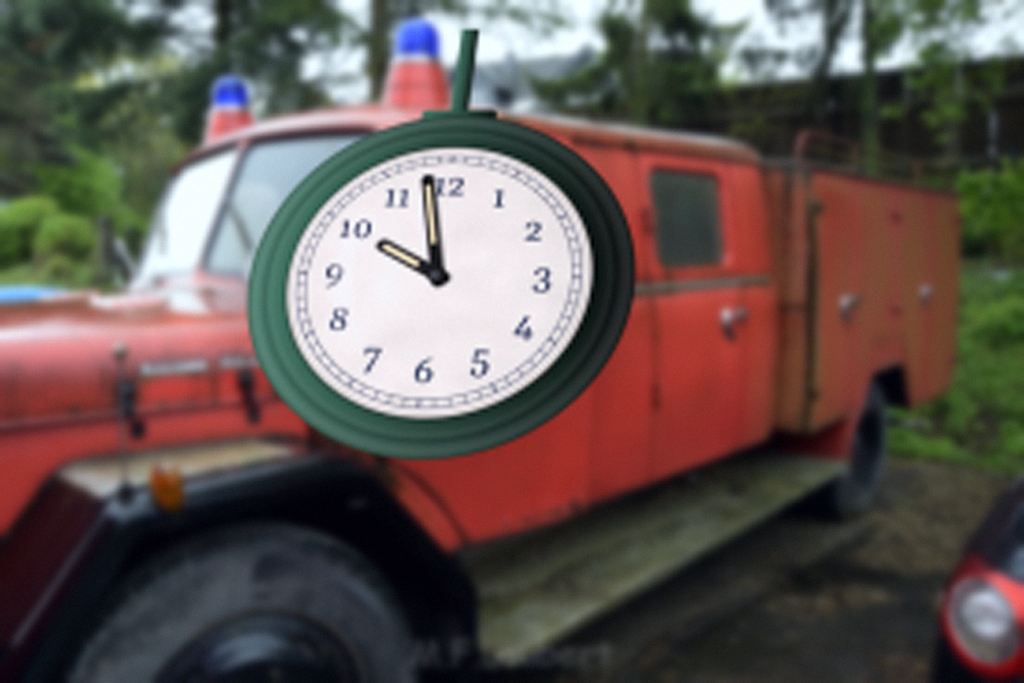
9 h 58 min
